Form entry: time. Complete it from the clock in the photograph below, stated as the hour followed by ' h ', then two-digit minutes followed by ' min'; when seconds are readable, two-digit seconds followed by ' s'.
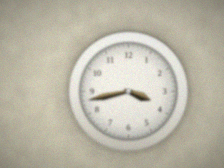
3 h 43 min
